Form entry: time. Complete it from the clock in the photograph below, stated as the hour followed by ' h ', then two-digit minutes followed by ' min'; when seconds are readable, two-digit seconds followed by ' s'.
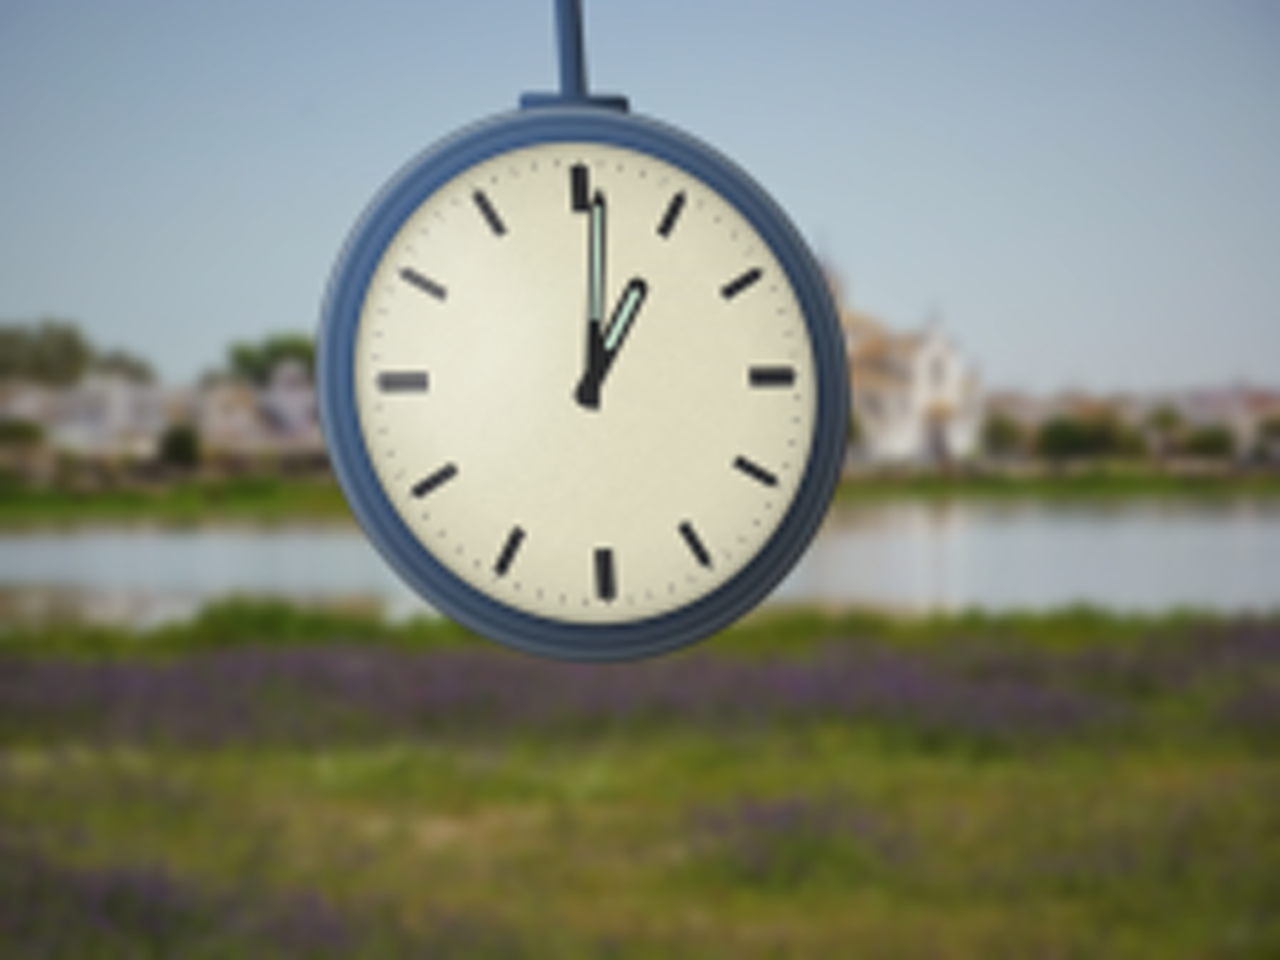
1 h 01 min
